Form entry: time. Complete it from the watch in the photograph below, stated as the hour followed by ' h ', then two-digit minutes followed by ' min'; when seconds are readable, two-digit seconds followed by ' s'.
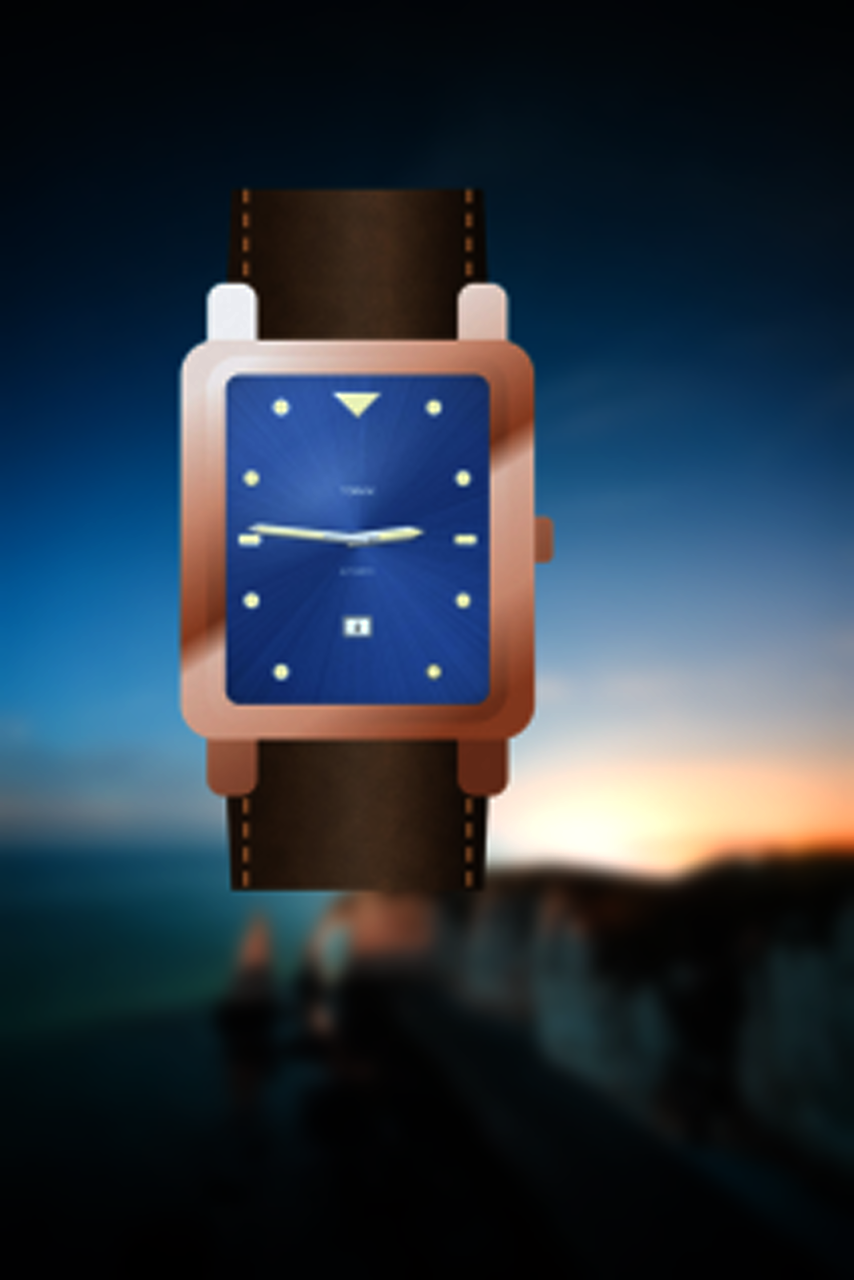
2 h 46 min
